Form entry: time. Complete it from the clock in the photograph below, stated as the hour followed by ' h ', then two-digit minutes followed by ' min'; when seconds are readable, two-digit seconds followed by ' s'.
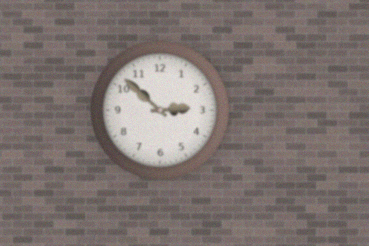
2 h 52 min
